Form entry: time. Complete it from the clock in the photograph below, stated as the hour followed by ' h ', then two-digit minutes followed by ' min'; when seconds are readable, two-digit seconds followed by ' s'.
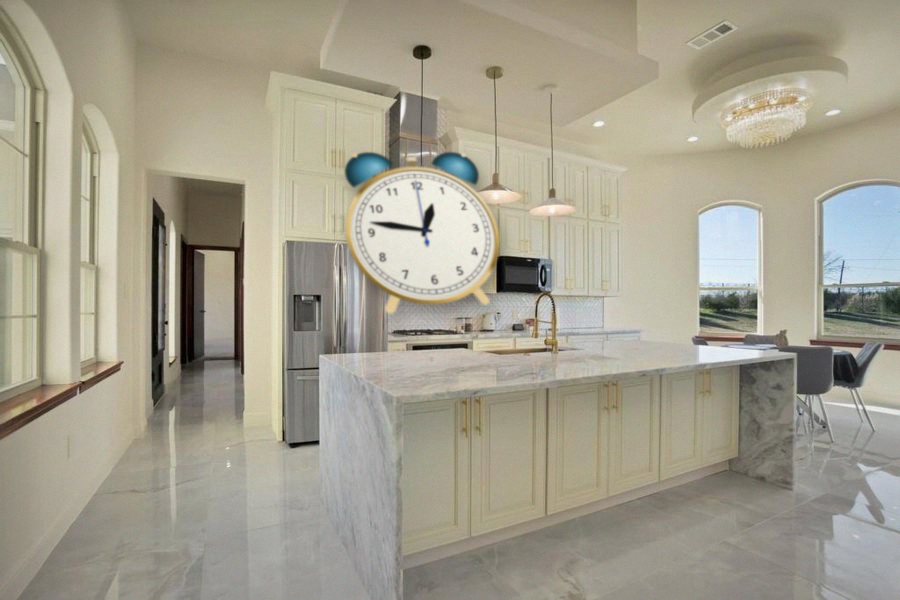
12 h 47 min 00 s
